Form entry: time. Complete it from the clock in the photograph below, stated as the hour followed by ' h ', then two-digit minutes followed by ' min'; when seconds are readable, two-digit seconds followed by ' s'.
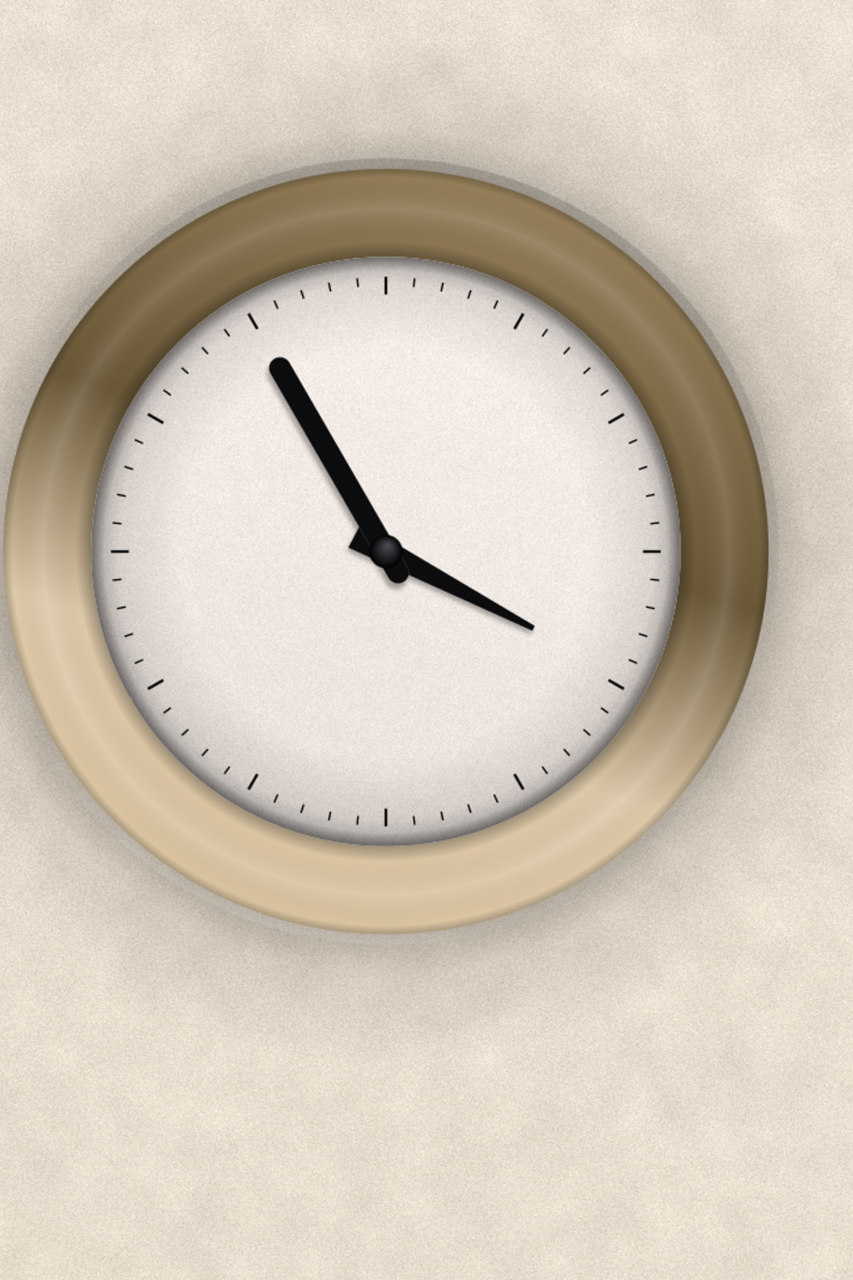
3 h 55 min
